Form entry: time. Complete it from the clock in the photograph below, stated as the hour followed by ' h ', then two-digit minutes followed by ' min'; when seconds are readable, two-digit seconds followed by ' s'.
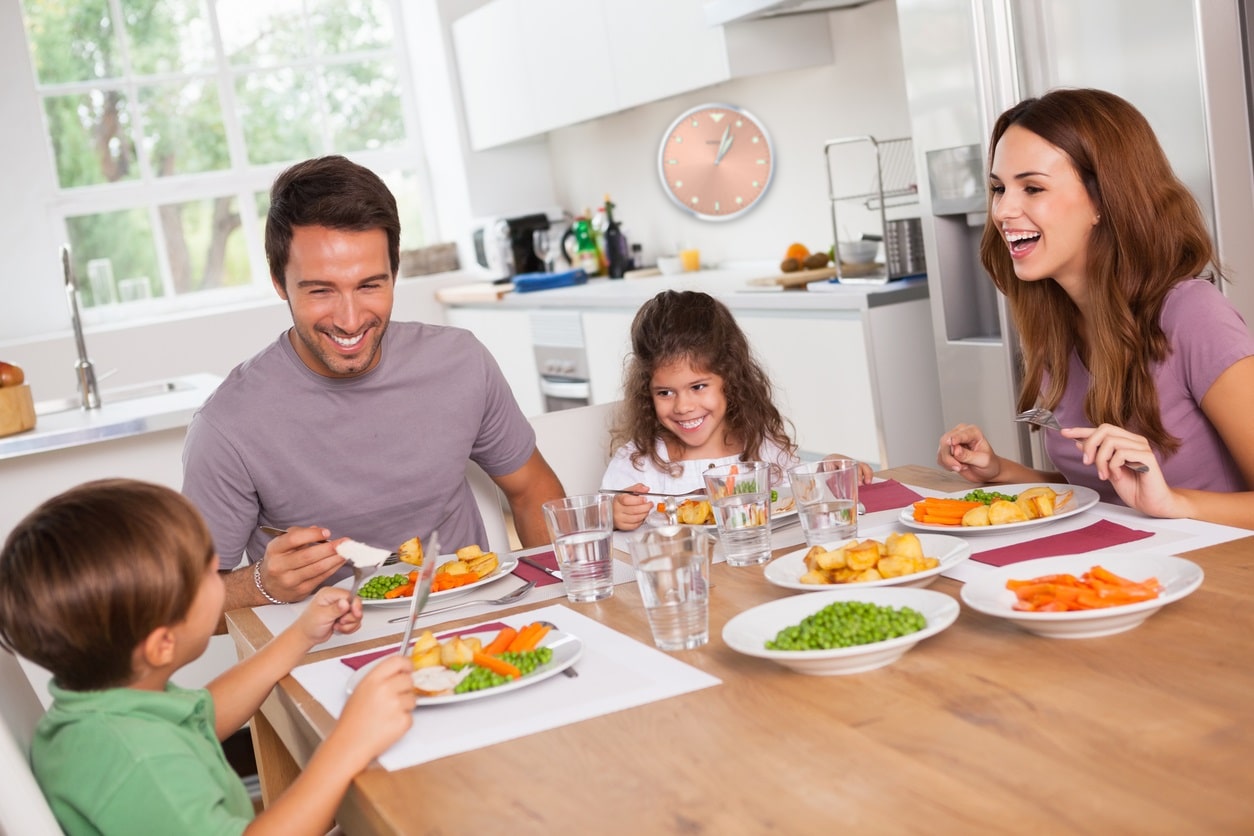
1 h 03 min
